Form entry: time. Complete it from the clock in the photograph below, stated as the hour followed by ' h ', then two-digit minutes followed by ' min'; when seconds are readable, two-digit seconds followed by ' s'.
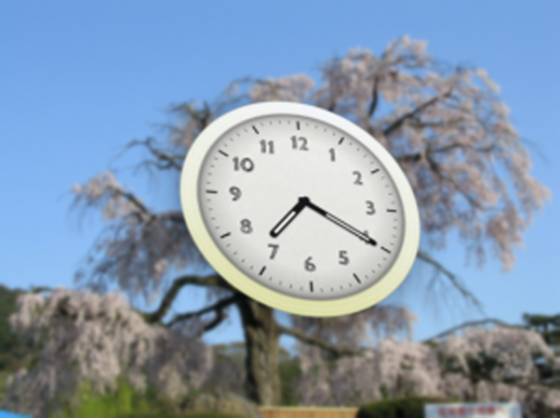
7 h 20 min
